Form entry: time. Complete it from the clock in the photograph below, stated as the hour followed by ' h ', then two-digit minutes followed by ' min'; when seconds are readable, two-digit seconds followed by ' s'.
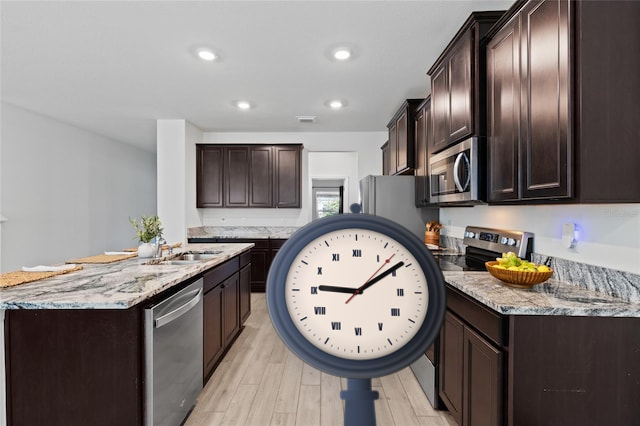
9 h 09 min 07 s
